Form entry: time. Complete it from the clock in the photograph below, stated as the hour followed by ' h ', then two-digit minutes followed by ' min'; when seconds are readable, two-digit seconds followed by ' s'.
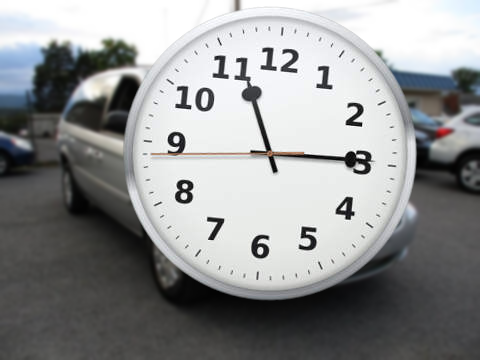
11 h 14 min 44 s
